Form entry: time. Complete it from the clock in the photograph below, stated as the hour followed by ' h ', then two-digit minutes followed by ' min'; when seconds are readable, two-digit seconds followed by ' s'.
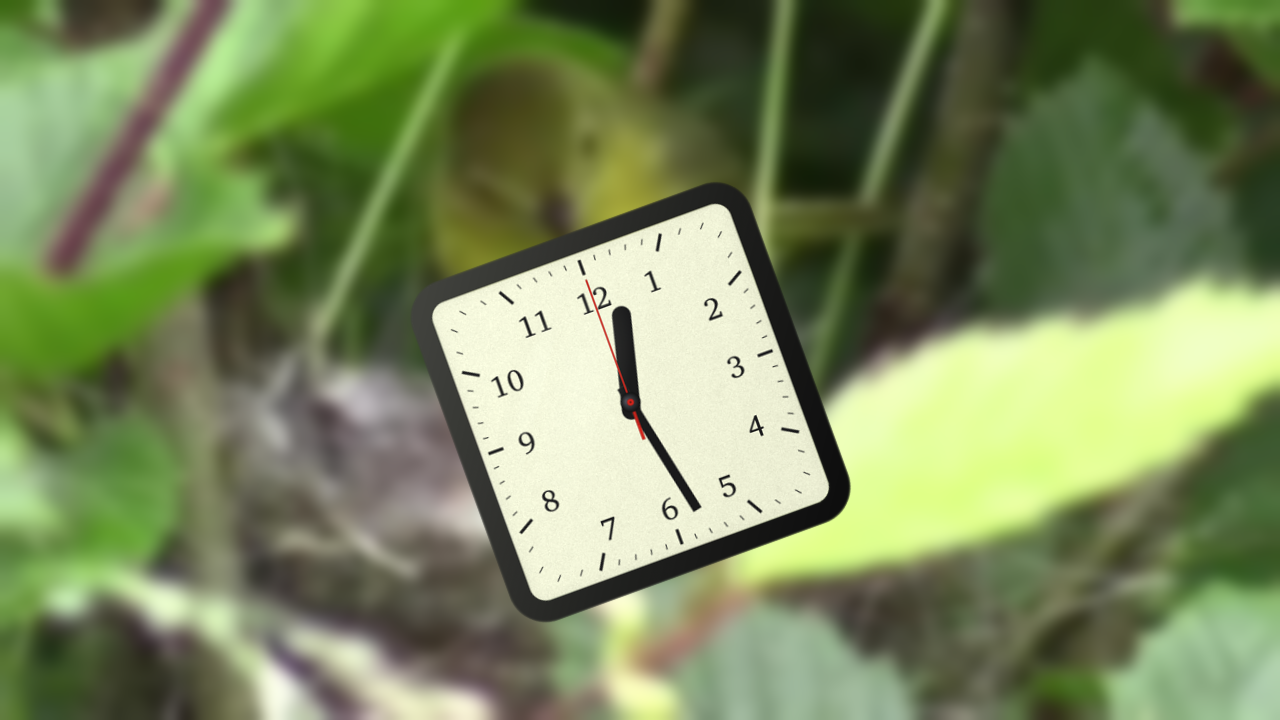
12 h 28 min 00 s
